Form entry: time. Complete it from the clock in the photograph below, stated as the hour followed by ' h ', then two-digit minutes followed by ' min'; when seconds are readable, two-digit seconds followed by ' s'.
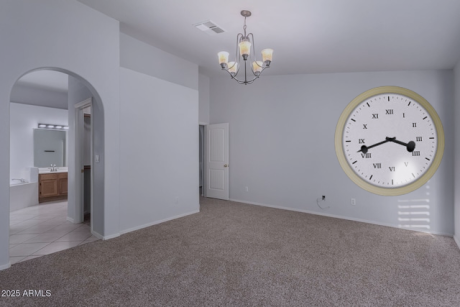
3 h 42 min
